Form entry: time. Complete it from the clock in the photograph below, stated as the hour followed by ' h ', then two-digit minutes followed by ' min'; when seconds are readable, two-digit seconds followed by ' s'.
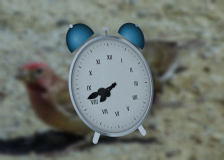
7 h 42 min
